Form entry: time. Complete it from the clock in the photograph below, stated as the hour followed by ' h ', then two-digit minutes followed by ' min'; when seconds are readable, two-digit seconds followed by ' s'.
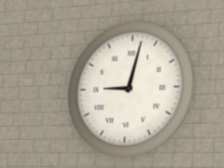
9 h 02 min
